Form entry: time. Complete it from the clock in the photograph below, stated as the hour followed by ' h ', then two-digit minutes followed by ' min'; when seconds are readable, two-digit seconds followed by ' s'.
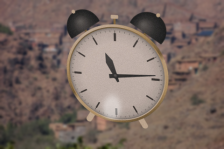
11 h 14 min
